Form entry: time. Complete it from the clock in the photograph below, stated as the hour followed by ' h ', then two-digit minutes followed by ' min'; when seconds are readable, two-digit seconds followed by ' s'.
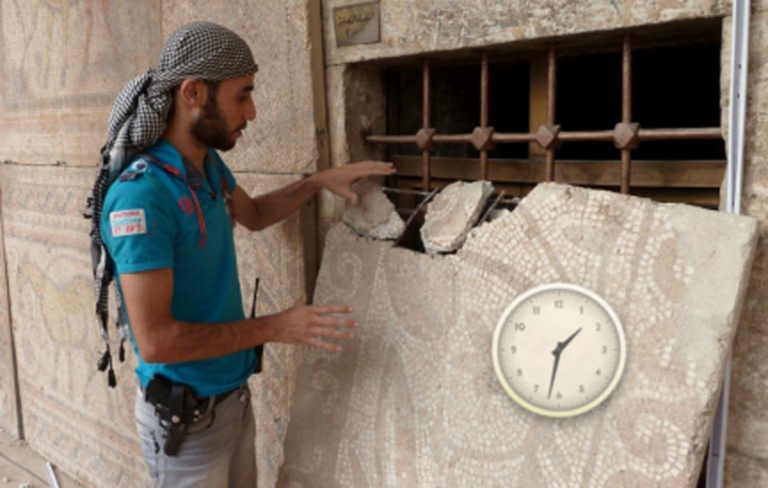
1 h 32 min
